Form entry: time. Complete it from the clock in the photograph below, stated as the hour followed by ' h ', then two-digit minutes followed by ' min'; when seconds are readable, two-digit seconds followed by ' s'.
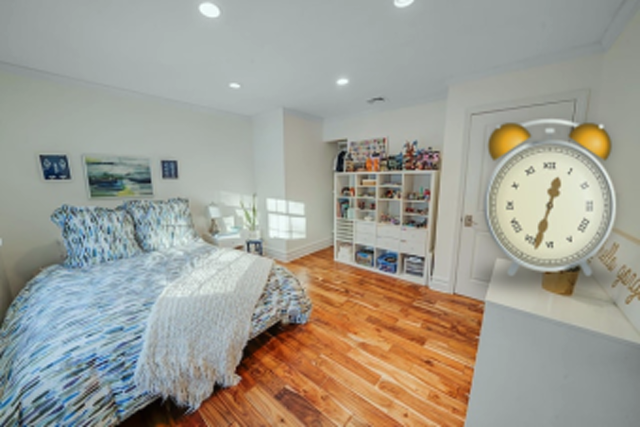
12 h 33 min
